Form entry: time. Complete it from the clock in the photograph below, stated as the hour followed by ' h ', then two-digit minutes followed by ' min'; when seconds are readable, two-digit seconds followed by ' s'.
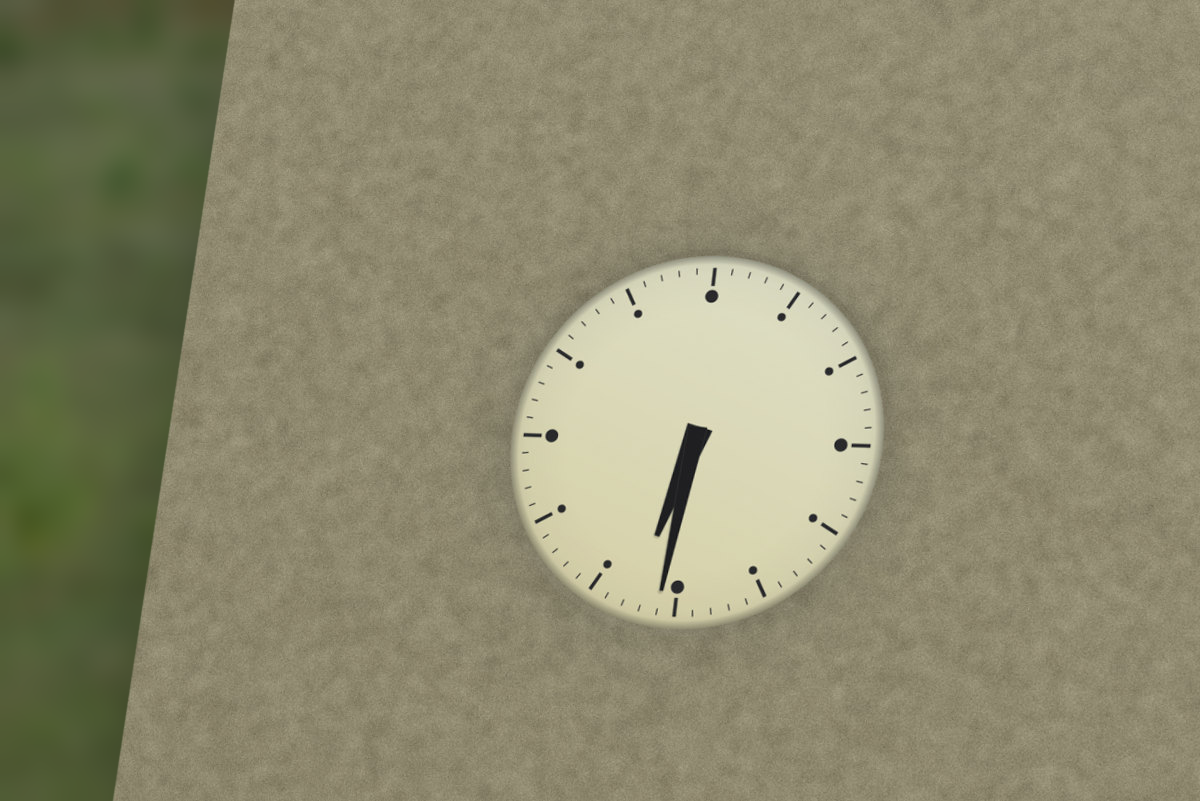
6 h 31 min
